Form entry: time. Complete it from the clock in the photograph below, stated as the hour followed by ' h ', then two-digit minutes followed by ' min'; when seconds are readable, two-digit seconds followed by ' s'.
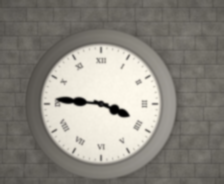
3 h 46 min
